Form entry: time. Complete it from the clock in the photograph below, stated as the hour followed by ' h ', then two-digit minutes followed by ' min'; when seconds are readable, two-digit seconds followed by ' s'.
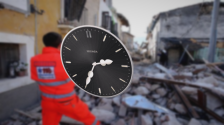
2 h 35 min
